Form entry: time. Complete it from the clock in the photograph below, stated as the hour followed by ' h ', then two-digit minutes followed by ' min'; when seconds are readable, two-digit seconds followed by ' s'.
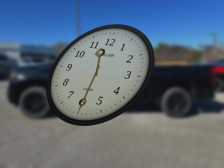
11 h 30 min
